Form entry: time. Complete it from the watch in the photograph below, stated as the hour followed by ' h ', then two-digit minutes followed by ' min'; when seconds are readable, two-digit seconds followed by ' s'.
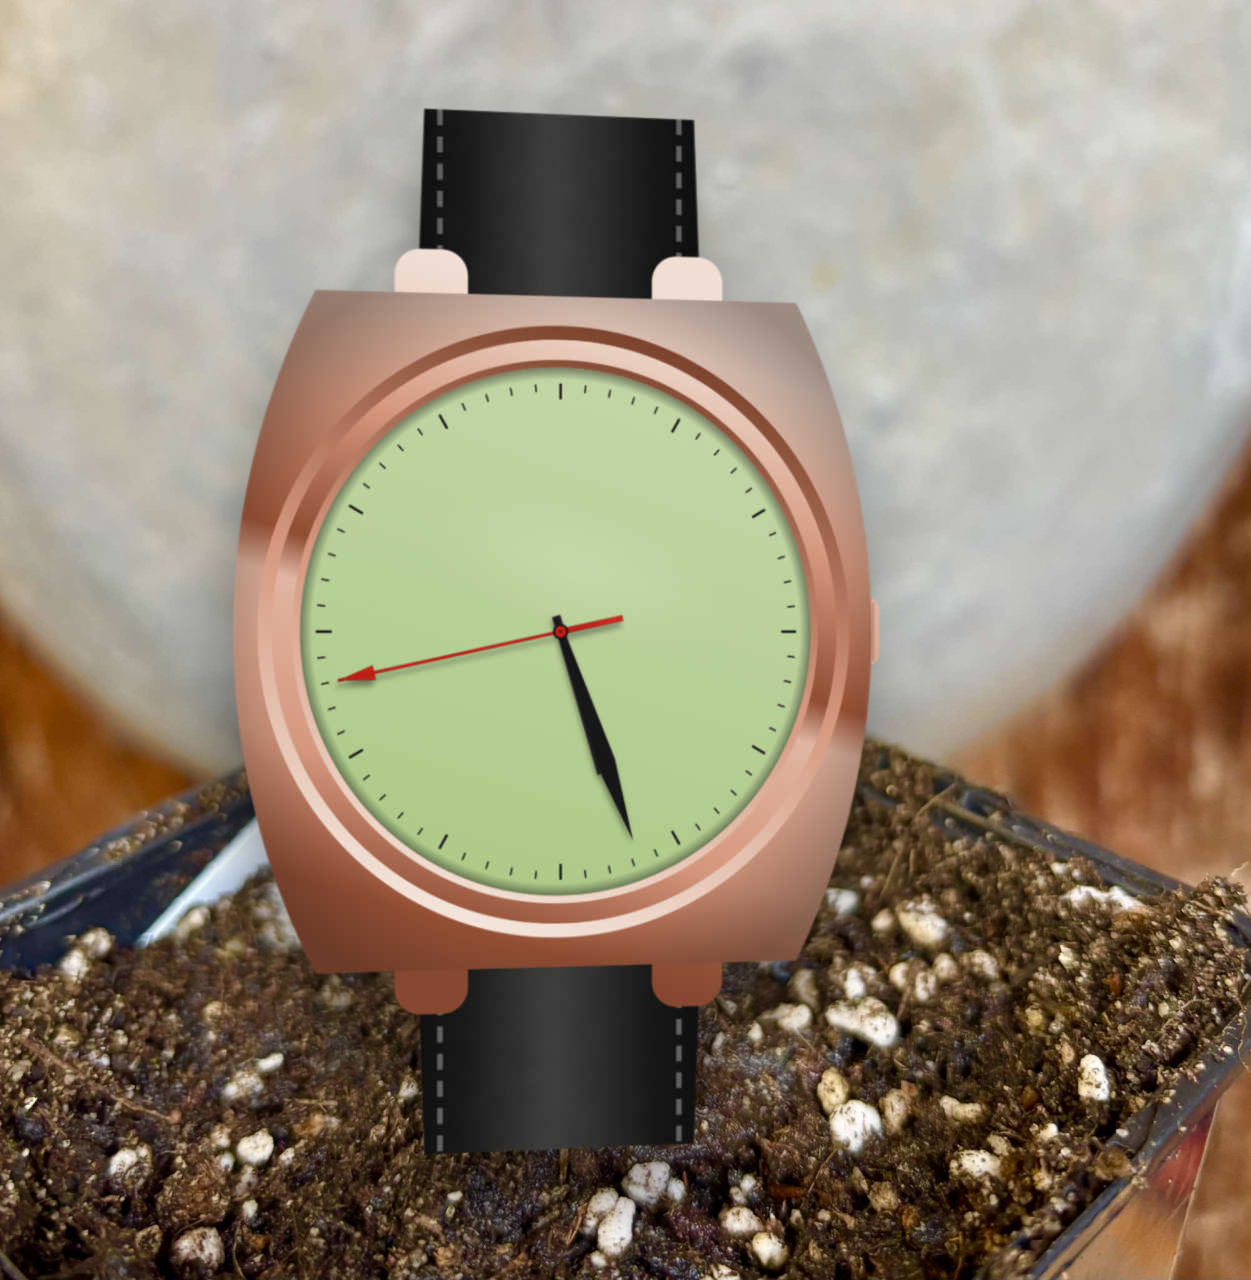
5 h 26 min 43 s
